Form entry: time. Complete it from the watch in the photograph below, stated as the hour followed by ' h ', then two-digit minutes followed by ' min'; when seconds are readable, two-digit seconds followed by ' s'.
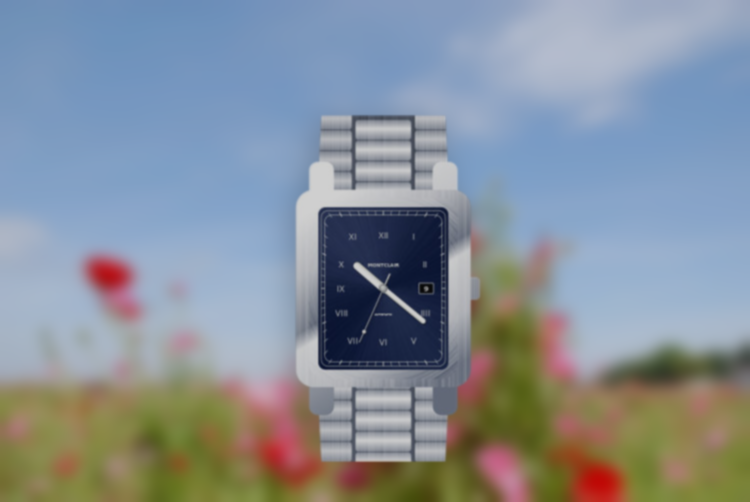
10 h 21 min 34 s
